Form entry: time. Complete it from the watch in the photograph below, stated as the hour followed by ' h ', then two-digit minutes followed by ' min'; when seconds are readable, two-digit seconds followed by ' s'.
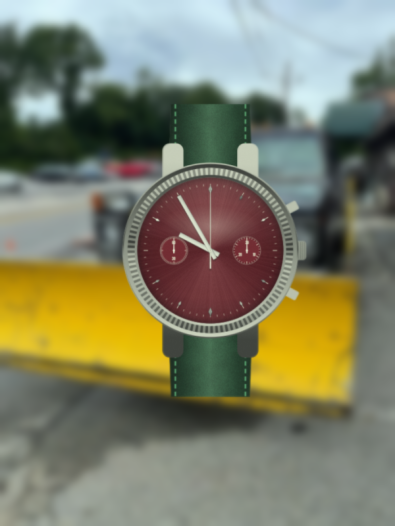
9 h 55 min
